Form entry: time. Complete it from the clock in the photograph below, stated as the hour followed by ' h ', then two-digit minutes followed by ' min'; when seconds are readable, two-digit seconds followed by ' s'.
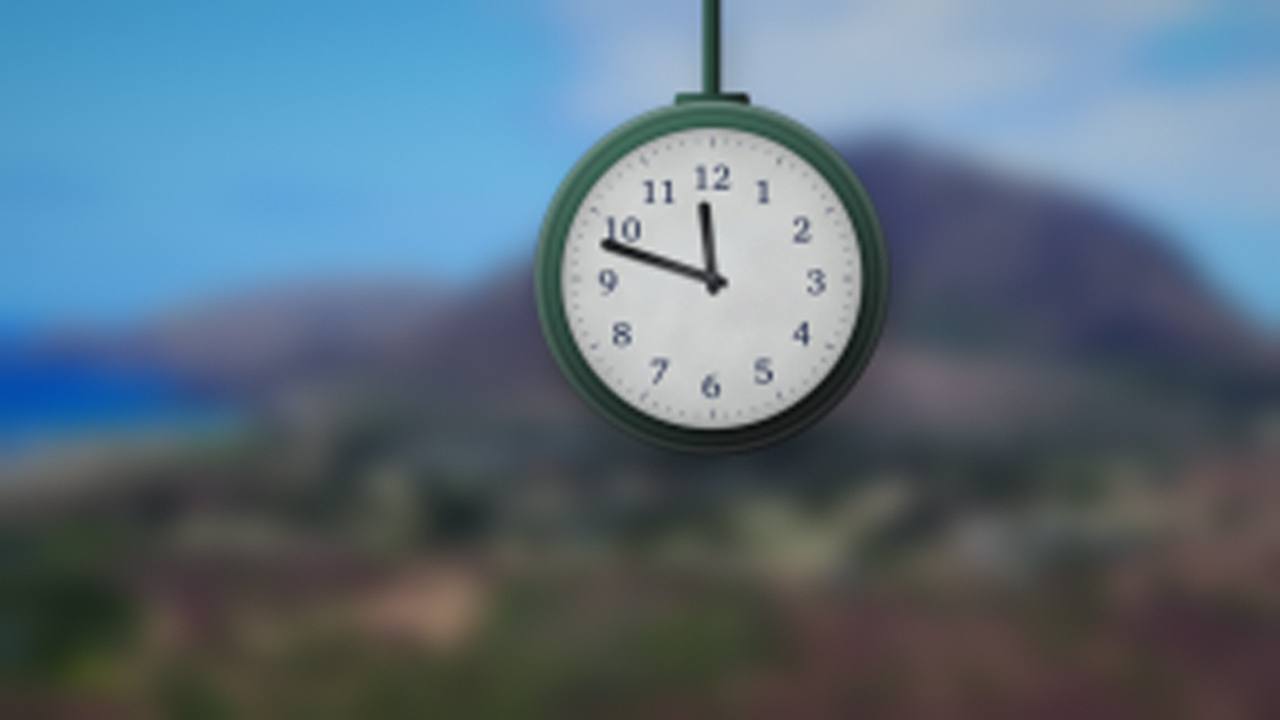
11 h 48 min
